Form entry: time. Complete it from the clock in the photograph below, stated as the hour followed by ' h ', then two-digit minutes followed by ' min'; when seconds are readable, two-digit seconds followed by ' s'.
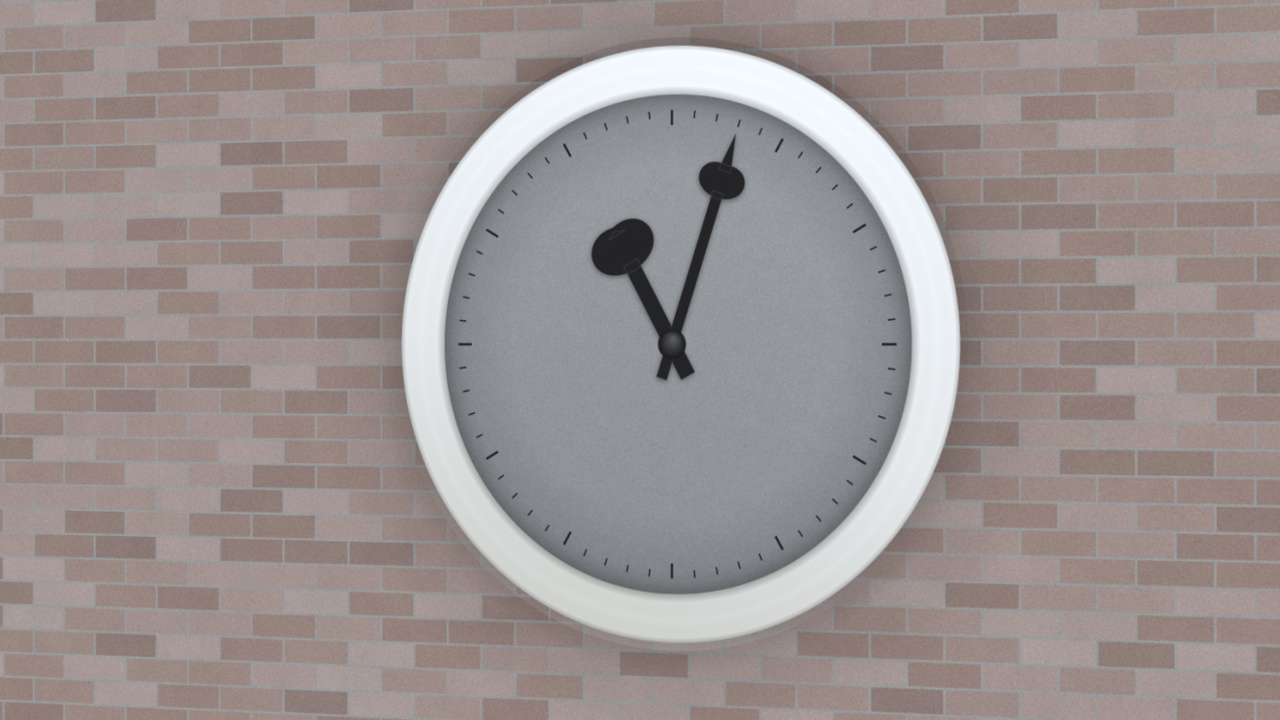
11 h 03 min
